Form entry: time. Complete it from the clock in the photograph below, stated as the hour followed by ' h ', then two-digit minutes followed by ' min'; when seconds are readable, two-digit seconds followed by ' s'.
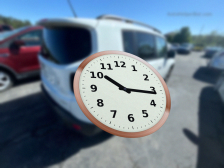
10 h 16 min
